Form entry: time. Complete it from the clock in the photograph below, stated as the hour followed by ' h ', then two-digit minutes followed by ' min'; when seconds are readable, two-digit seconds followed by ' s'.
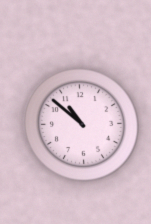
10 h 52 min
